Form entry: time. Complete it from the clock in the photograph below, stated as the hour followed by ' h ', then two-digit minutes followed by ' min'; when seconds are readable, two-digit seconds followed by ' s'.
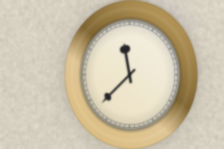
11 h 38 min
